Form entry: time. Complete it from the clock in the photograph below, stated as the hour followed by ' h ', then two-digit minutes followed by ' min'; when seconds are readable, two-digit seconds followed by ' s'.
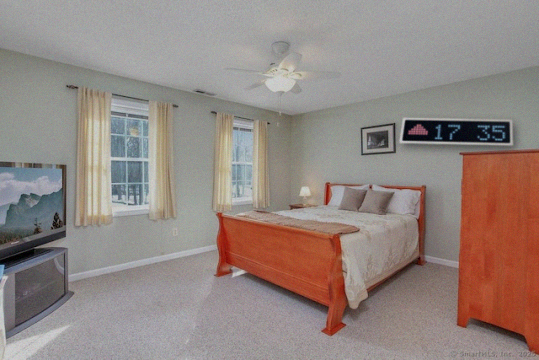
17 h 35 min
